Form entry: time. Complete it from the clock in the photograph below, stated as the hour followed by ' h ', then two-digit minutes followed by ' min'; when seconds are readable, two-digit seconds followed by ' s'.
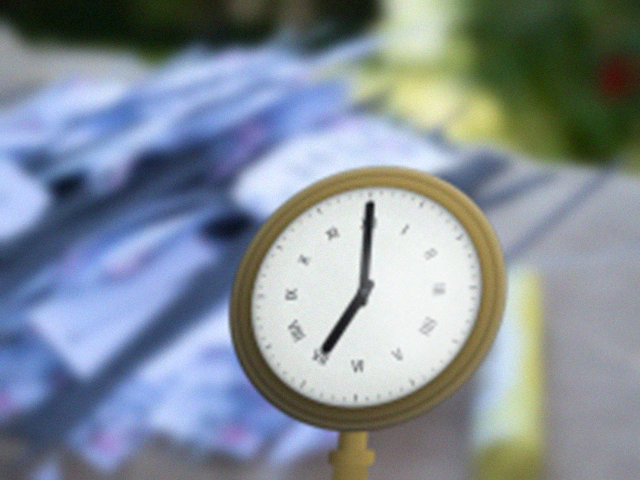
7 h 00 min
